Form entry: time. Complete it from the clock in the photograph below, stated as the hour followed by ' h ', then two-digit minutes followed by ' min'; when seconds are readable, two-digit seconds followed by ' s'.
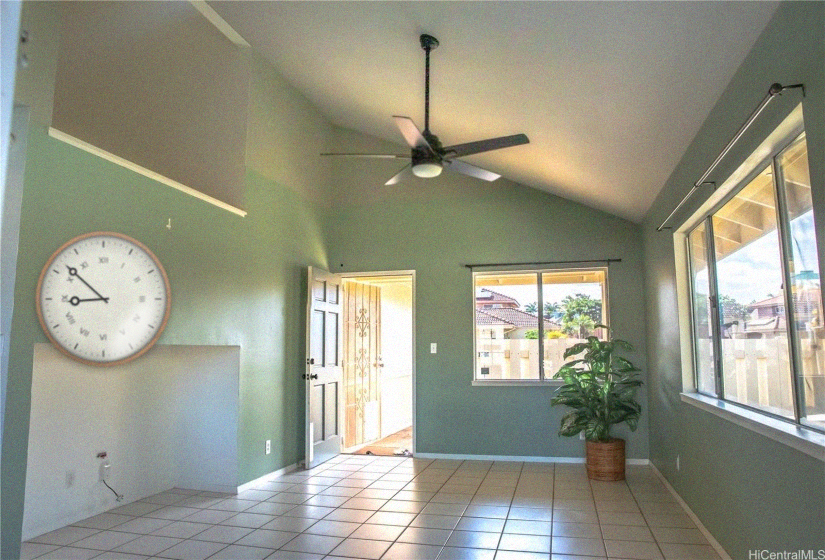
8 h 52 min
